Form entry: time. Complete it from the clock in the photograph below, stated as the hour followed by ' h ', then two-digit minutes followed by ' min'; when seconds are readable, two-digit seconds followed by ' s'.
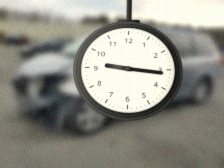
9 h 16 min
